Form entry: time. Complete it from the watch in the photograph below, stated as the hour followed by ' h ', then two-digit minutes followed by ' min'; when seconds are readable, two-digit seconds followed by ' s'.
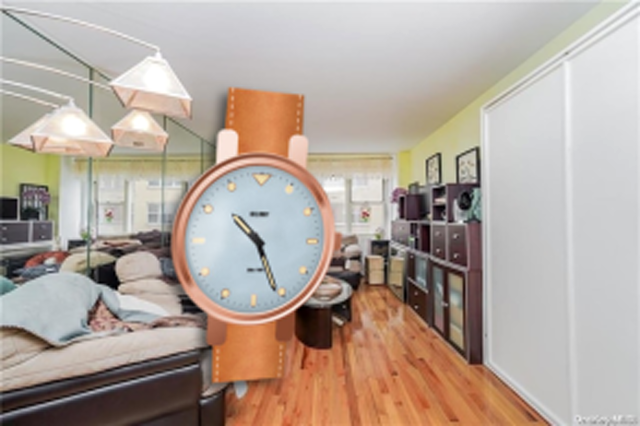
10 h 26 min
